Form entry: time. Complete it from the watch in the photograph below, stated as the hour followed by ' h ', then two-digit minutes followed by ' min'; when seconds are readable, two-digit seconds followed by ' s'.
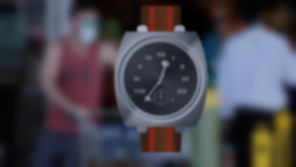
12 h 36 min
